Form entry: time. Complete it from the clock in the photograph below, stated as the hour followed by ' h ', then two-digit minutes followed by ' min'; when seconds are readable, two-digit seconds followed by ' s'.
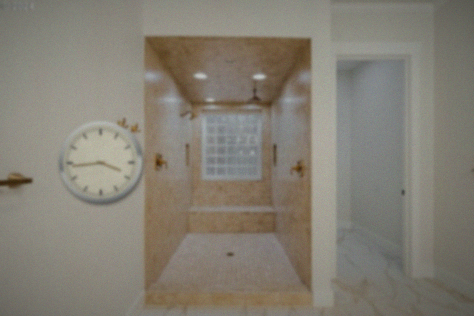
3 h 44 min
